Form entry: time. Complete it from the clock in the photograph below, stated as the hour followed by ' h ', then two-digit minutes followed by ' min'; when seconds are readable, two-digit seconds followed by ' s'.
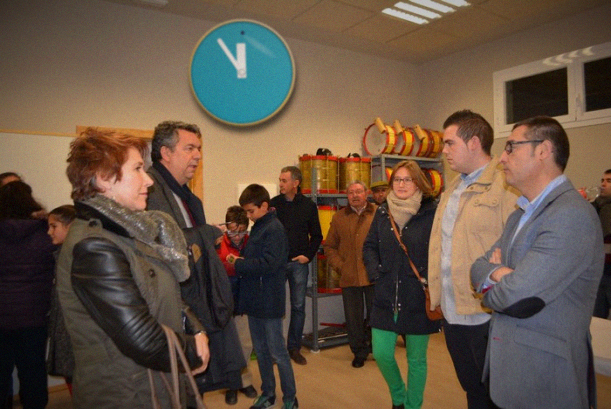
11 h 54 min
